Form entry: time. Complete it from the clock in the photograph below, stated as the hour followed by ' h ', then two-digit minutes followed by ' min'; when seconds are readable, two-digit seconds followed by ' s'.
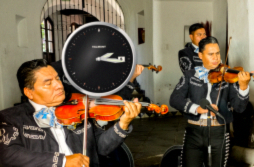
2 h 16 min
